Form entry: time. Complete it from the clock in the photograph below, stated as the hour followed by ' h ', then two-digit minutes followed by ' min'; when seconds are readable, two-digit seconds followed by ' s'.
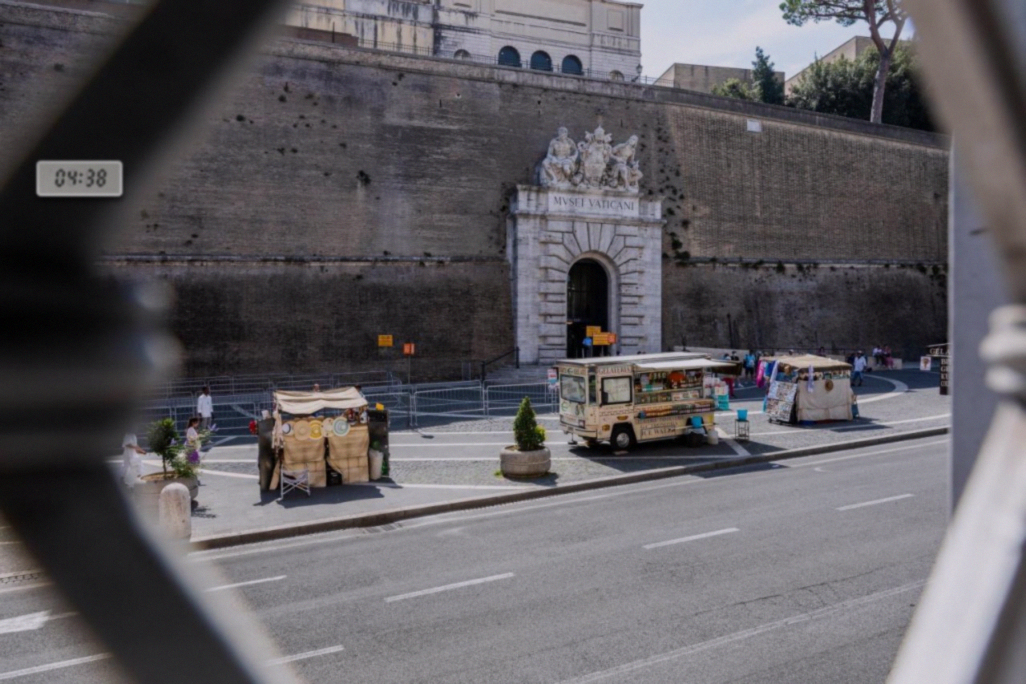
4 h 38 min
